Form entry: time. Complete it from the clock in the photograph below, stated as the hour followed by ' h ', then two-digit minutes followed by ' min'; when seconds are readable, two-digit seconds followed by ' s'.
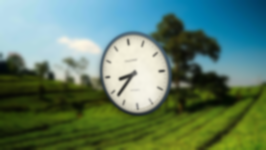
8 h 38 min
